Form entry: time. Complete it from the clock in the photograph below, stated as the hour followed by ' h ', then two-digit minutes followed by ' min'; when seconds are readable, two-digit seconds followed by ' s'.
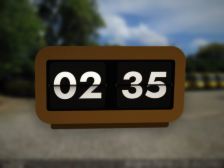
2 h 35 min
